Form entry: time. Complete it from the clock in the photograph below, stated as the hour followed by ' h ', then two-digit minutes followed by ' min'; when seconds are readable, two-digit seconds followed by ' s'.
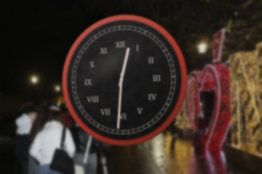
12 h 31 min
